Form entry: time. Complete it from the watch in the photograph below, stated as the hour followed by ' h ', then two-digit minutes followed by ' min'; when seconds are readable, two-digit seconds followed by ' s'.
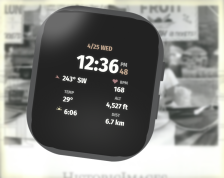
12 h 36 min 48 s
